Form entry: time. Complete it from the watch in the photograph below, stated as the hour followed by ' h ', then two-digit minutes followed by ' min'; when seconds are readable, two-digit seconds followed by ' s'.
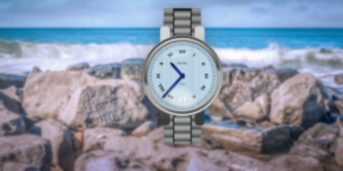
10 h 37 min
